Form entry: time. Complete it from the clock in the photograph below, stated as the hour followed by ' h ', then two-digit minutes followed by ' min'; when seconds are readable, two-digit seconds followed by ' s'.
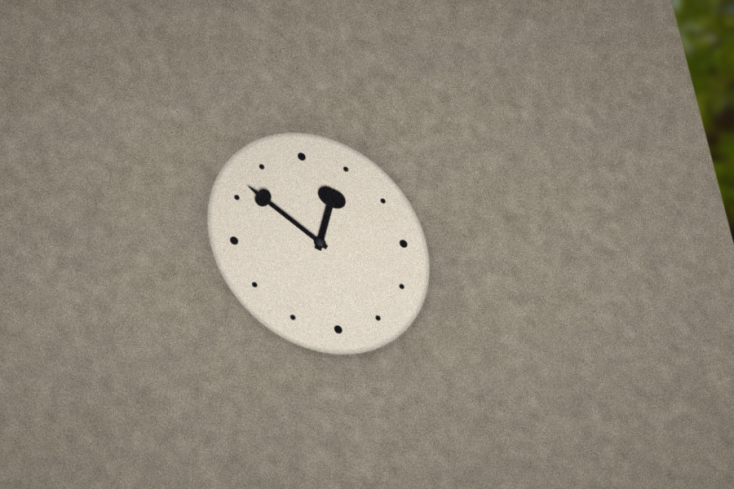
12 h 52 min
